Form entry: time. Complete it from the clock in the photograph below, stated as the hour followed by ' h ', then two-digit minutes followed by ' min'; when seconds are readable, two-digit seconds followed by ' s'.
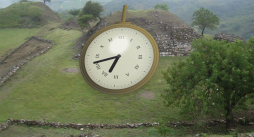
6 h 42 min
